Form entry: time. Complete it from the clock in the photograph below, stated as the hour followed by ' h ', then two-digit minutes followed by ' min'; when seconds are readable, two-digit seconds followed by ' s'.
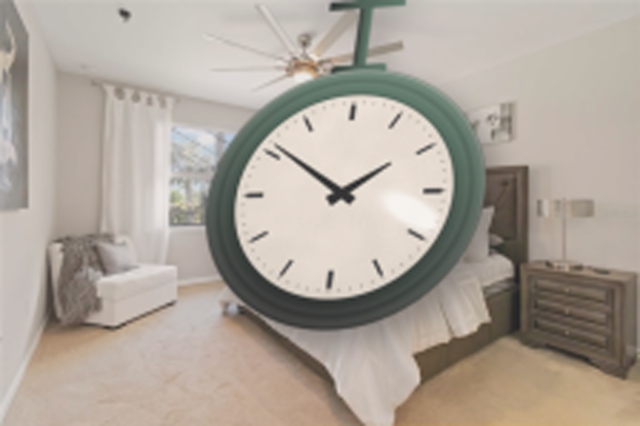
1 h 51 min
